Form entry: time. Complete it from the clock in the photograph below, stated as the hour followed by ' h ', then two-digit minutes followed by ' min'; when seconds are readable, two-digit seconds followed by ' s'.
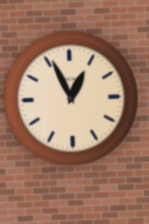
12 h 56 min
